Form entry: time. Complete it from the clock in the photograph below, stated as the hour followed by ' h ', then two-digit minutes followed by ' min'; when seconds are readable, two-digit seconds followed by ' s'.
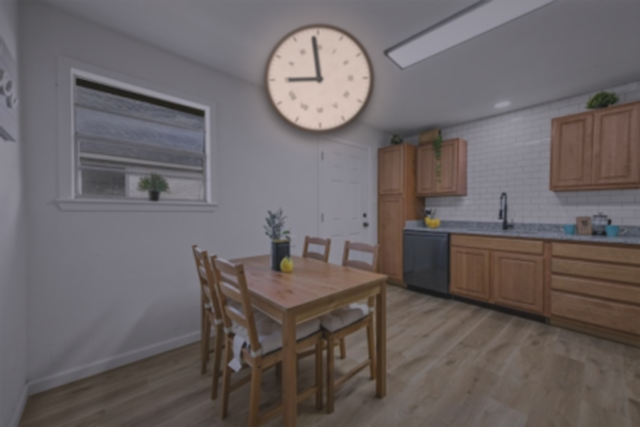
8 h 59 min
